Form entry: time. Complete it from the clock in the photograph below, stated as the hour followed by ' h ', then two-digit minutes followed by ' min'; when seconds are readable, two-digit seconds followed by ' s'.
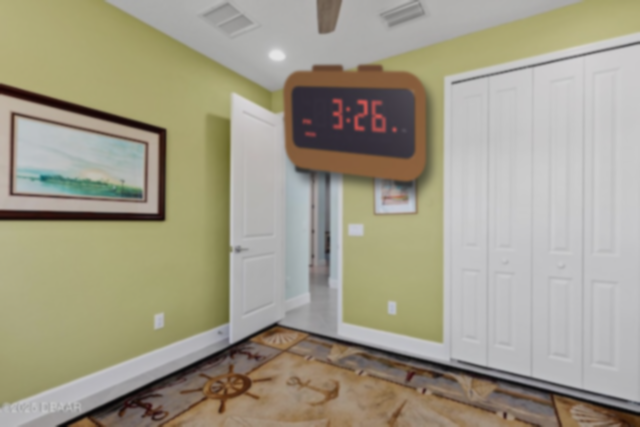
3 h 26 min
